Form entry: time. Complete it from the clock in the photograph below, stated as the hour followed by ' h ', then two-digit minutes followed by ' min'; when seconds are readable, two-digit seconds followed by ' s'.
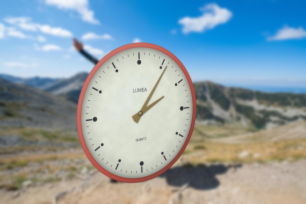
2 h 06 min
